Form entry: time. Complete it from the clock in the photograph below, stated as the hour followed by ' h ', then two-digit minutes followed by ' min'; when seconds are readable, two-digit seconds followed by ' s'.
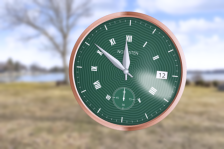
11 h 51 min
